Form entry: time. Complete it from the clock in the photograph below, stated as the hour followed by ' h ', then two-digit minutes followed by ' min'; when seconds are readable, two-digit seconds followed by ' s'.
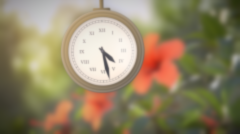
4 h 28 min
